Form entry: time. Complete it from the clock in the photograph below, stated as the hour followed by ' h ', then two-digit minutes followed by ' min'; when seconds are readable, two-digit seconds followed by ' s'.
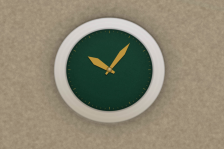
10 h 06 min
